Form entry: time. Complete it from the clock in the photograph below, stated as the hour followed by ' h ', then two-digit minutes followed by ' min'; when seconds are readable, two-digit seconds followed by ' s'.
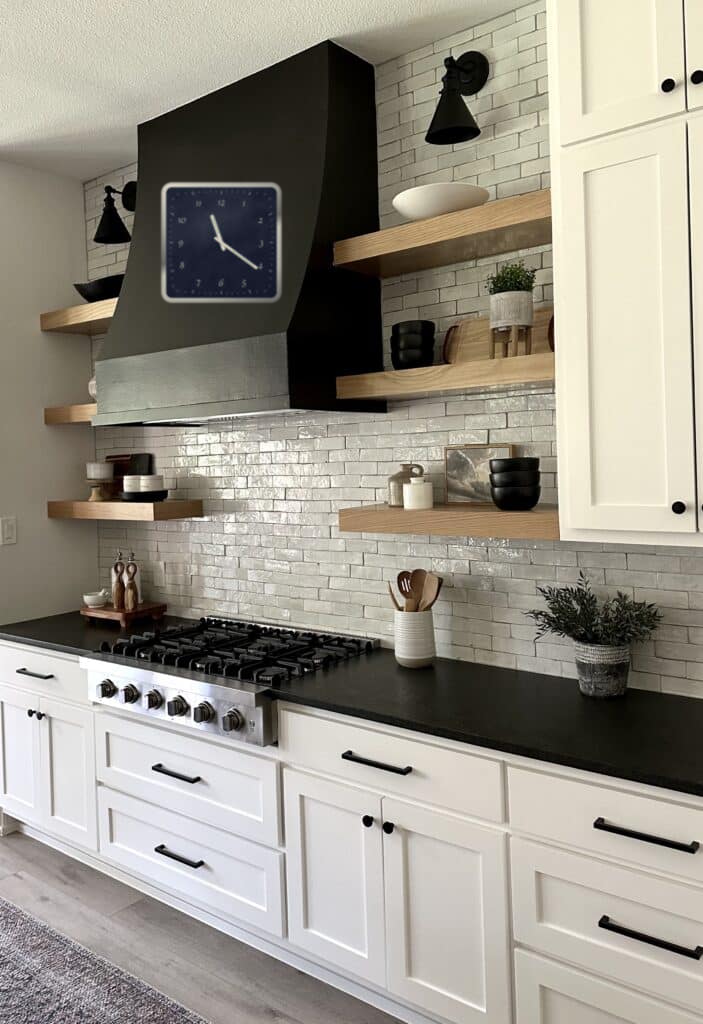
11 h 21 min
